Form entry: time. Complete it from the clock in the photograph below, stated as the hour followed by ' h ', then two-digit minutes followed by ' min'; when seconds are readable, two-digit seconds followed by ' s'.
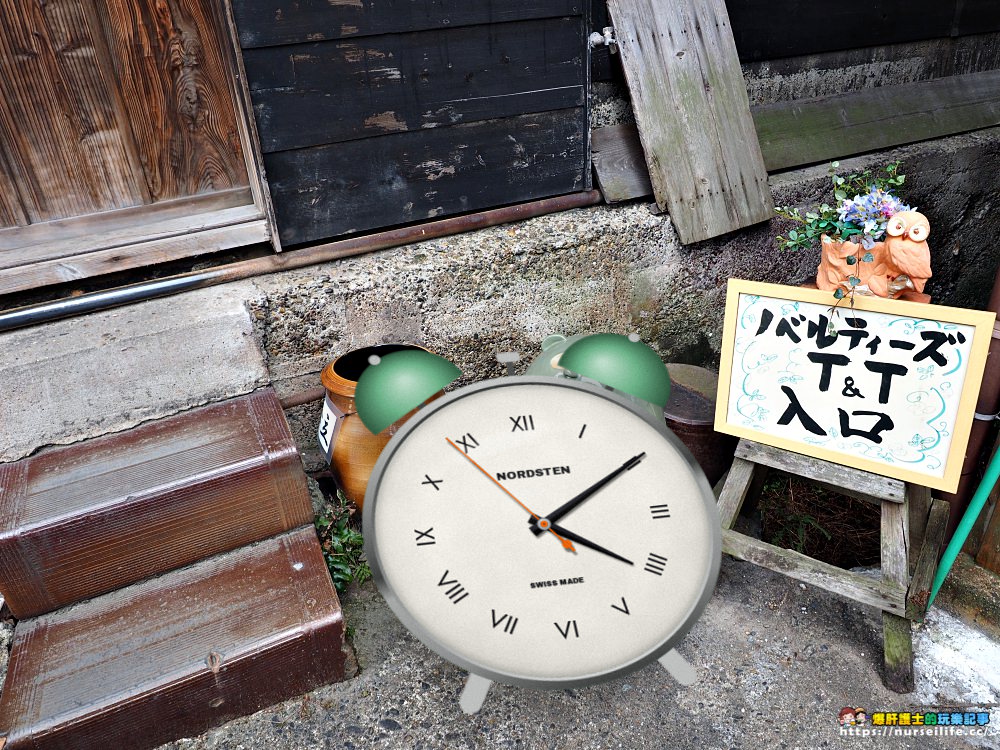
4 h 09 min 54 s
